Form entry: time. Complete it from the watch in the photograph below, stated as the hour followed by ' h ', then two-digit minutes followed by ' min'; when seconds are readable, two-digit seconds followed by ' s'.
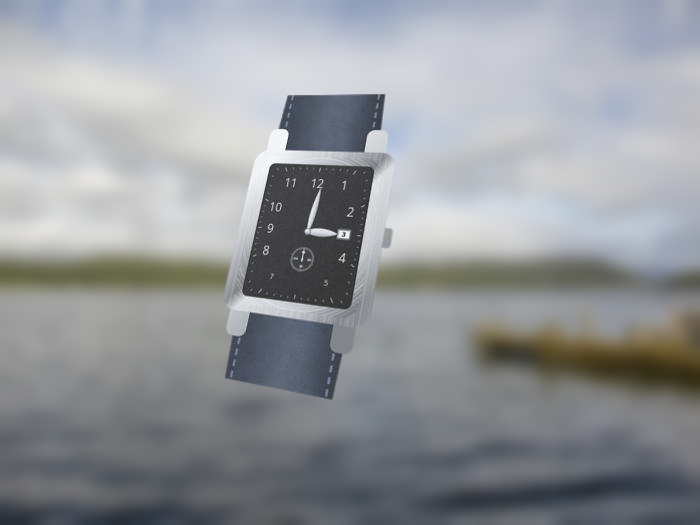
3 h 01 min
